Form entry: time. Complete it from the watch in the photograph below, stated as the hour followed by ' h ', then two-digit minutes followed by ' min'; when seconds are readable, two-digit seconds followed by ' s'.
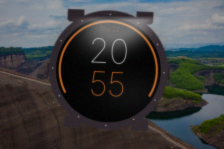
20 h 55 min
